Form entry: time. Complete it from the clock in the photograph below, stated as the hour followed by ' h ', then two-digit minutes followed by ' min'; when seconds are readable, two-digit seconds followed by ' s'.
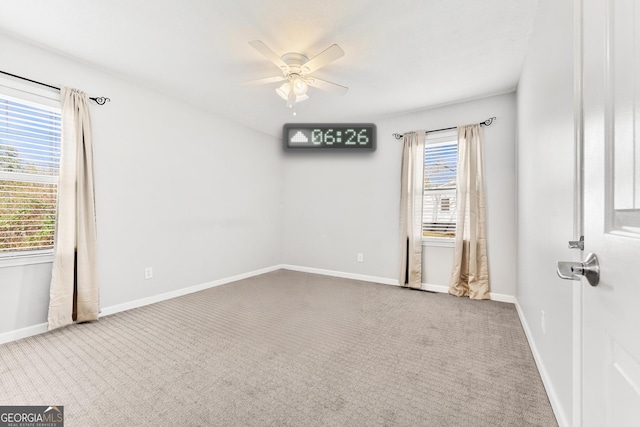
6 h 26 min
